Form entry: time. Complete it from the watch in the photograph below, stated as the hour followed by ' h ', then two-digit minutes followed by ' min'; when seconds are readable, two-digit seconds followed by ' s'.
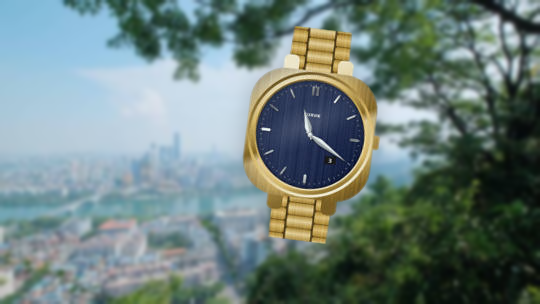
11 h 20 min
